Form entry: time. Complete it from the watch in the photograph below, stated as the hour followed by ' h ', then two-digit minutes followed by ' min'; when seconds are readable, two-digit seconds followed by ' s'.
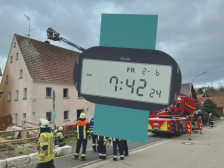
7 h 42 min 24 s
